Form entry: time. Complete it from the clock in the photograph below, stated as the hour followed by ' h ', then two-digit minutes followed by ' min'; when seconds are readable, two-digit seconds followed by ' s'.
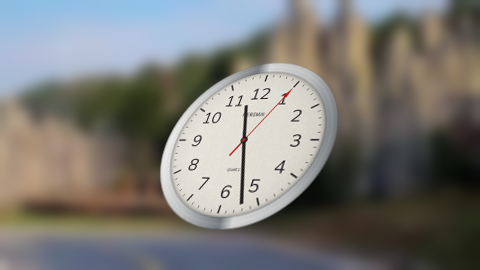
11 h 27 min 05 s
